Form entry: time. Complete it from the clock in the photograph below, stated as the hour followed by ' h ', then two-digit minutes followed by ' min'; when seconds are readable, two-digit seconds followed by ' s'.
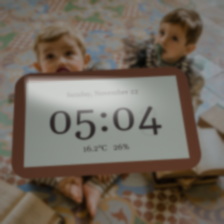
5 h 04 min
